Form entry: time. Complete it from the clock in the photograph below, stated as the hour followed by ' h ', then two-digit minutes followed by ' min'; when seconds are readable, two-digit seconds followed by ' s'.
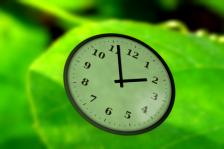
1 h 56 min
